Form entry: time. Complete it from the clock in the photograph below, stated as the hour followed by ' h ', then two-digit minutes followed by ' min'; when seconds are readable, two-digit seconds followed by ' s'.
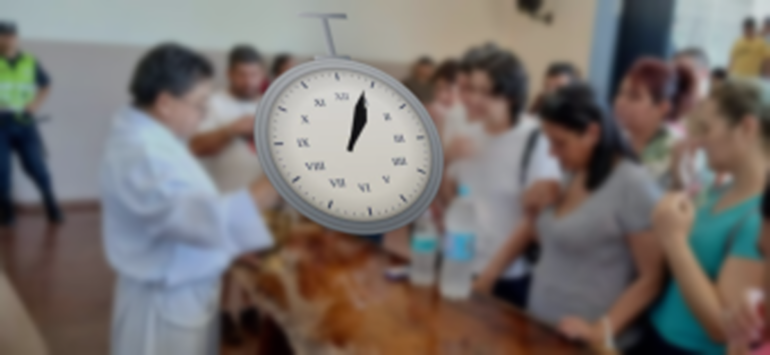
1 h 04 min
